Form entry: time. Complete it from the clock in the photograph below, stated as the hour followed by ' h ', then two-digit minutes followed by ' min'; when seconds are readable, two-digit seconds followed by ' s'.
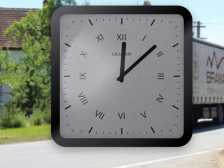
12 h 08 min
